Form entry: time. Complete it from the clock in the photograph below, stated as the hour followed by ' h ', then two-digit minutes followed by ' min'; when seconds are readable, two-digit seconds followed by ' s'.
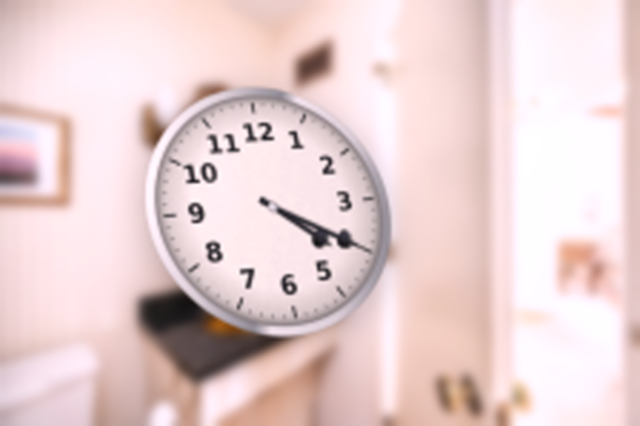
4 h 20 min
